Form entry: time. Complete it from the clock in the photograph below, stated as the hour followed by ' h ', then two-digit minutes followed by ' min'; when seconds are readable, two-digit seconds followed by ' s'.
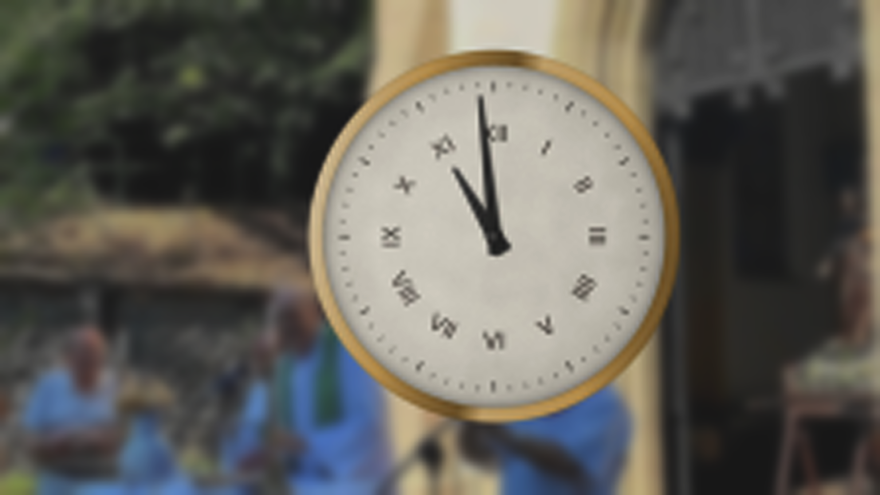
10 h 59 min
